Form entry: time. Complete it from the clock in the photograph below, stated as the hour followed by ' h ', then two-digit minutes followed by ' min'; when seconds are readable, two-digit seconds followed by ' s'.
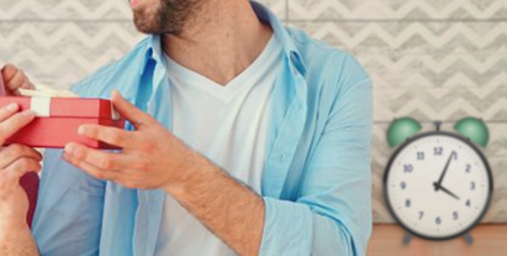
4 h 04 min
